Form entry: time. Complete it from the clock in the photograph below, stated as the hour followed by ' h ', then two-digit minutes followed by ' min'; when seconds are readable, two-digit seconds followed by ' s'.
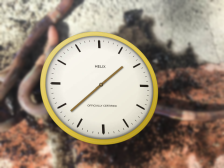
1 h 38 min
